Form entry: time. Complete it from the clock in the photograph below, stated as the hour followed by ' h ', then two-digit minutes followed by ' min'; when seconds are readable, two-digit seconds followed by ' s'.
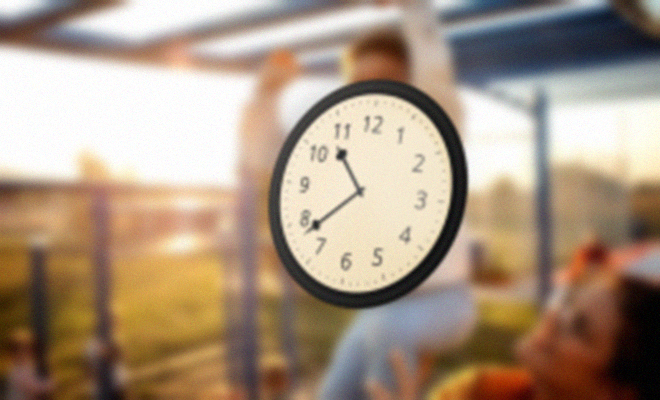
10 h 38 min
